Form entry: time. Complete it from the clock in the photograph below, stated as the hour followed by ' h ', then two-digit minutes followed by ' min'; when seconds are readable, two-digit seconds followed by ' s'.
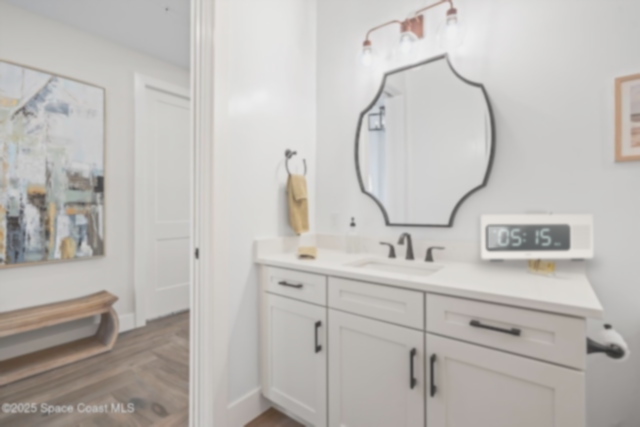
5 h 15 min
